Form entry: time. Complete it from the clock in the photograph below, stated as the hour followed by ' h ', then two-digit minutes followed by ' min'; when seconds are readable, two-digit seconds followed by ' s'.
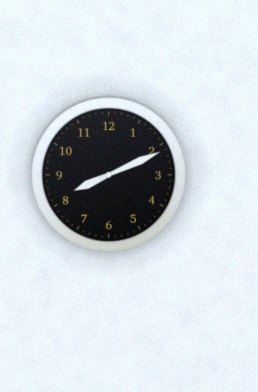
8 h 11 min
